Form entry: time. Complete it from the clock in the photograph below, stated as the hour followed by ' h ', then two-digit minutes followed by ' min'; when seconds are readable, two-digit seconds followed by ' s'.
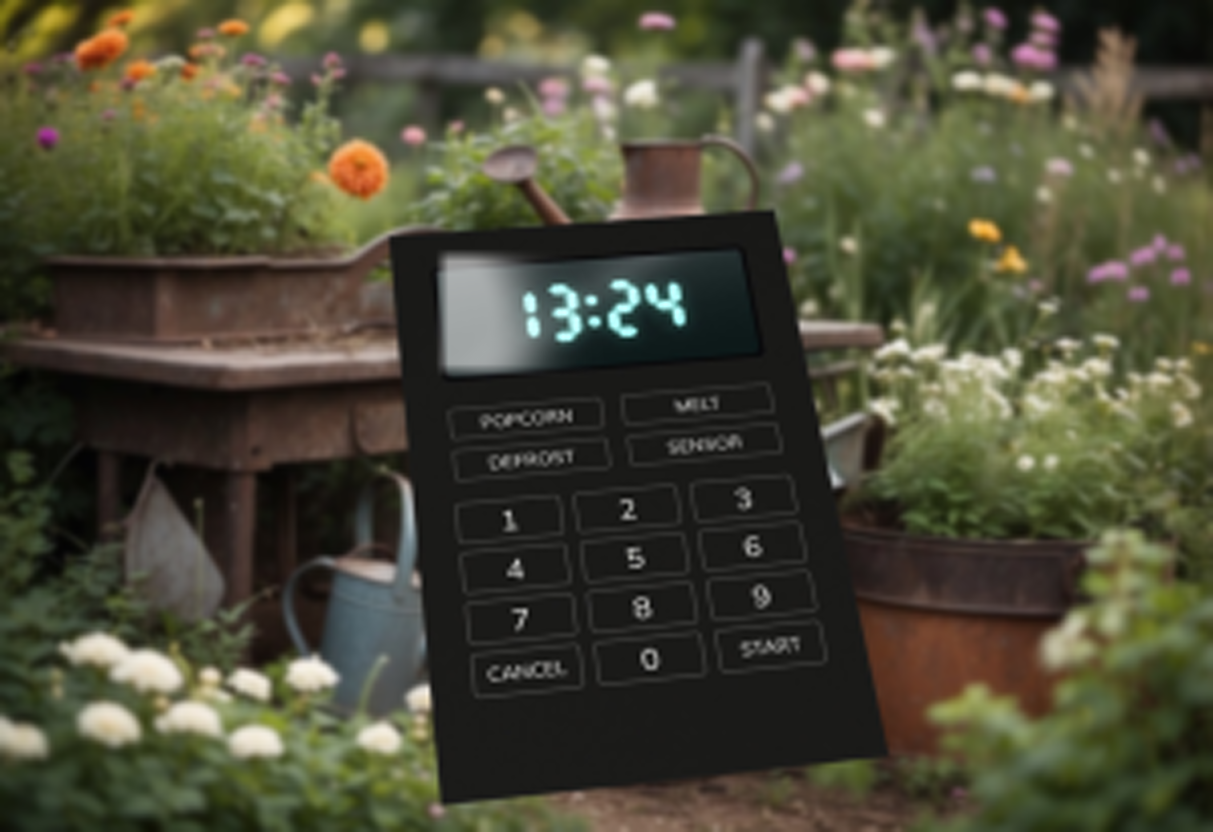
13 h 24 min
